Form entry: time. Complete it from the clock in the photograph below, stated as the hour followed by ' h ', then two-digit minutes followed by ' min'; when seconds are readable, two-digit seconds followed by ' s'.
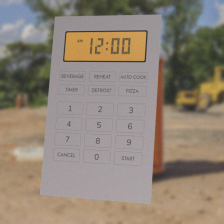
12 h 00 min
